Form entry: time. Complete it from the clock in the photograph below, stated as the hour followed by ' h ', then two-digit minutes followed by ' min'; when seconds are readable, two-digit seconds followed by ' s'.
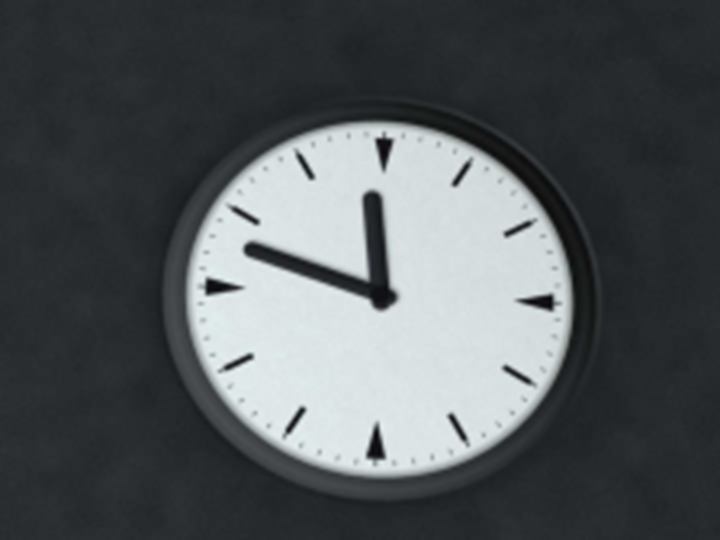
11 h 48 min
